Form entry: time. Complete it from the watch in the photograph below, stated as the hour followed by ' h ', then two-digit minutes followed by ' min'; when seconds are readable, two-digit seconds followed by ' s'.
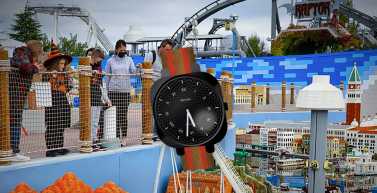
5 h 32 min
